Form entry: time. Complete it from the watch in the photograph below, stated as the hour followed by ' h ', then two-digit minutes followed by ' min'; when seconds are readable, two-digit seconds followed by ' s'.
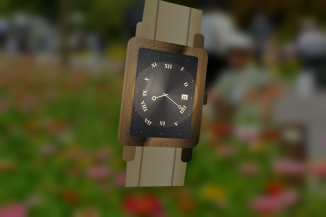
8 h 20 min
